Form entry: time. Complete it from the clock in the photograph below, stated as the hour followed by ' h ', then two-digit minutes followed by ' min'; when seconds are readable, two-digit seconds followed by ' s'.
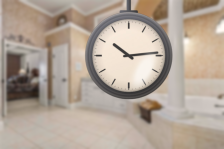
10 h 14 min
